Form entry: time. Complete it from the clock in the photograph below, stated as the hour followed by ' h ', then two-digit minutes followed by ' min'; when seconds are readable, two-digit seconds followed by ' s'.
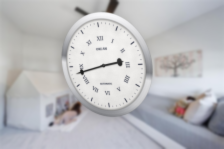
2 h 43 min
